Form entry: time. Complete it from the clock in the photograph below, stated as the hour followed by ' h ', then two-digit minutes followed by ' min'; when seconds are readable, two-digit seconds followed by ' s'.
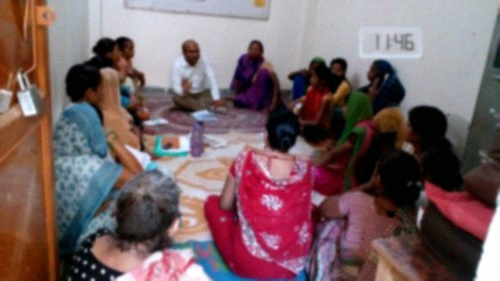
11 h 46 min
